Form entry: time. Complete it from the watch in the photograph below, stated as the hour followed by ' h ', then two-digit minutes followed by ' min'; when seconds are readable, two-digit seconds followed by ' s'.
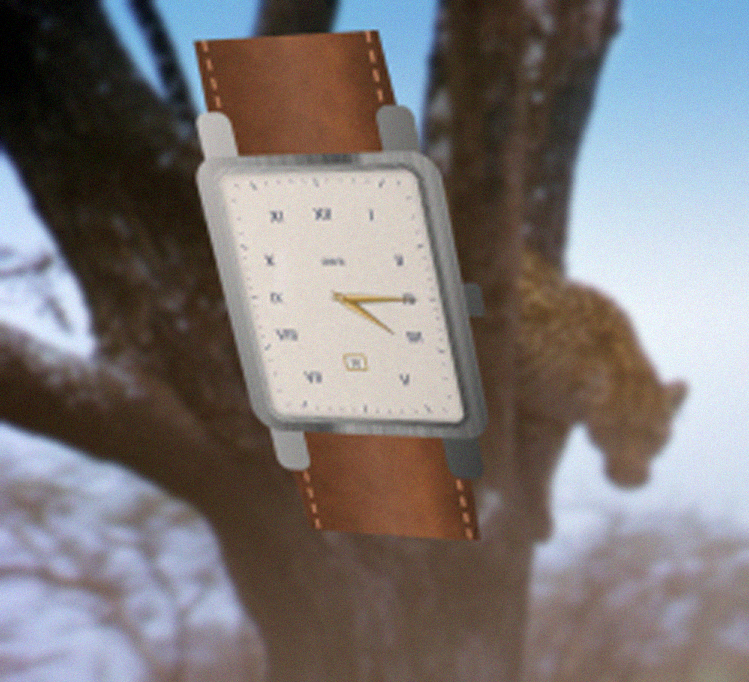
4 h 15 min
